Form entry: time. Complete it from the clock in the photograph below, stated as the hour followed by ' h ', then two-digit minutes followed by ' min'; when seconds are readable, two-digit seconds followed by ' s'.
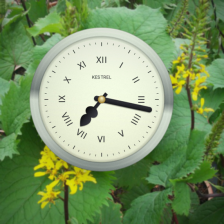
7 h 17 min
